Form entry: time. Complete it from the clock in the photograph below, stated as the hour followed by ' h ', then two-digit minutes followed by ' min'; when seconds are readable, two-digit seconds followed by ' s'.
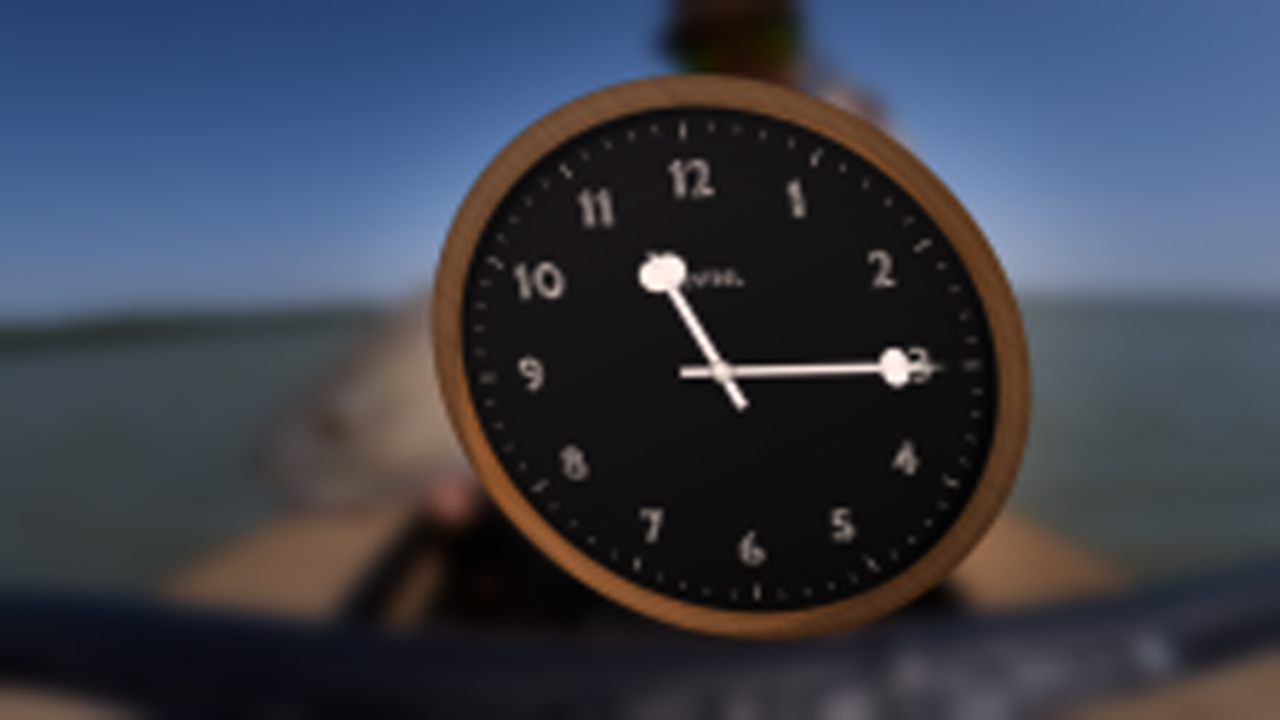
11 h 15 min
